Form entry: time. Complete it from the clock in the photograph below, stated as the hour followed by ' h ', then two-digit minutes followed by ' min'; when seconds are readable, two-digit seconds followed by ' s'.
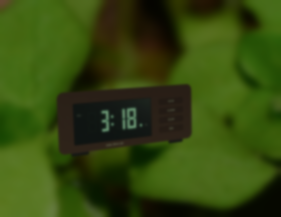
3 h 18 min
